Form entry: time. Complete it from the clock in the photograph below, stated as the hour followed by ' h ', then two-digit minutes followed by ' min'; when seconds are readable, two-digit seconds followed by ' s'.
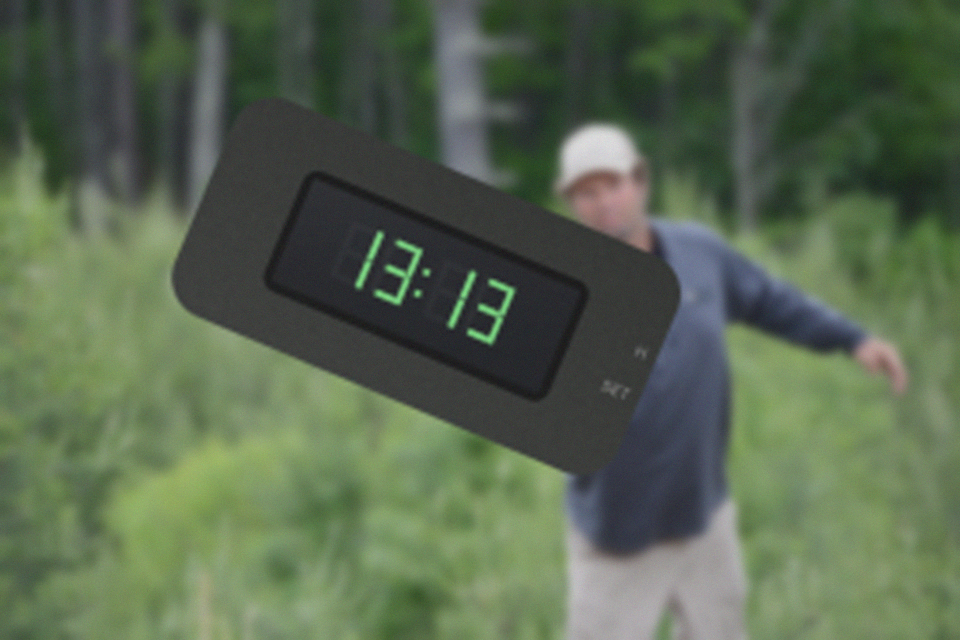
13 h 13 min
